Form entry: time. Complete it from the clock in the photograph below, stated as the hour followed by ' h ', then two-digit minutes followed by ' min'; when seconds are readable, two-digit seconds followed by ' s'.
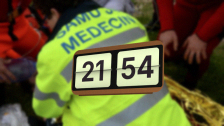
21 h 54 min
